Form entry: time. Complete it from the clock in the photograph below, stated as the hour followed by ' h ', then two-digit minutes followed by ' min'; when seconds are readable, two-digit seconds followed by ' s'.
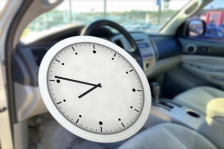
7 h 46 min
